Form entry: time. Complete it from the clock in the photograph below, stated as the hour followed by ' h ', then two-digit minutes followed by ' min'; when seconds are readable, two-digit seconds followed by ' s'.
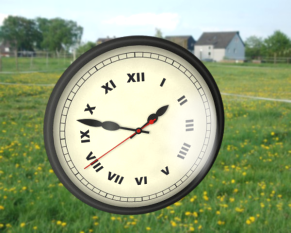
1 h 47 min 40 s
